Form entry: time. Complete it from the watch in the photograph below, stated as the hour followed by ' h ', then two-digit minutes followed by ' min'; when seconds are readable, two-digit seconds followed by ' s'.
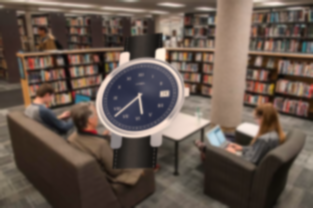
5 h 38 min
